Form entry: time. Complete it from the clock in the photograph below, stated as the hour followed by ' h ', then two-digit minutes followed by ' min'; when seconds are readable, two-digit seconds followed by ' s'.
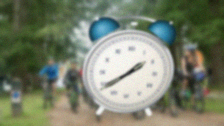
1 h 39 min
